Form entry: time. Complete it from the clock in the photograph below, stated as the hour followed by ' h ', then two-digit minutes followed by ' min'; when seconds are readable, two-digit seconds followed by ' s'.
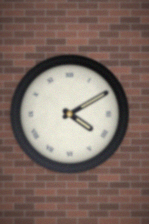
4 h 10 min
